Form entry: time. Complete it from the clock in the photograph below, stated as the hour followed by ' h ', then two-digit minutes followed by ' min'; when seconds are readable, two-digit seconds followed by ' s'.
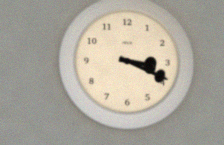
3 h 19 min
